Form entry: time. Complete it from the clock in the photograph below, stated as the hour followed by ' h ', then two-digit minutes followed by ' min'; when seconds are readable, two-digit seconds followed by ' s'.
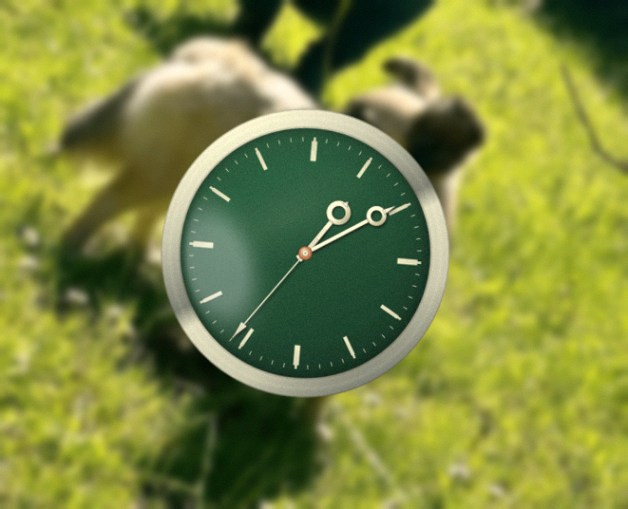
1 h 09 min 36 s
